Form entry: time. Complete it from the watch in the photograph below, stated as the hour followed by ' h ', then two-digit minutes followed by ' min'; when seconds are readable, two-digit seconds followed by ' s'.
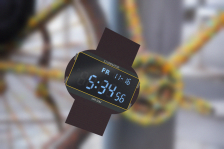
5 h 34 min 56 s
